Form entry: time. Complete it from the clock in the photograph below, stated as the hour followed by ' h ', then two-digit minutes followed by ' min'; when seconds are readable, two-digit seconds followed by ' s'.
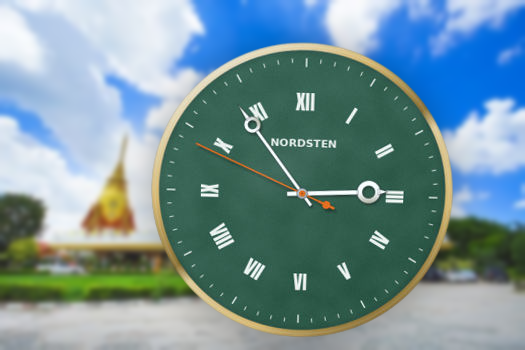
2 h 53 min 49 s
